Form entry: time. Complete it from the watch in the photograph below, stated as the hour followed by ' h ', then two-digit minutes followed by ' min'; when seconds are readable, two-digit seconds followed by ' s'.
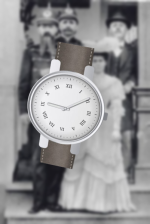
9 h 09 min
